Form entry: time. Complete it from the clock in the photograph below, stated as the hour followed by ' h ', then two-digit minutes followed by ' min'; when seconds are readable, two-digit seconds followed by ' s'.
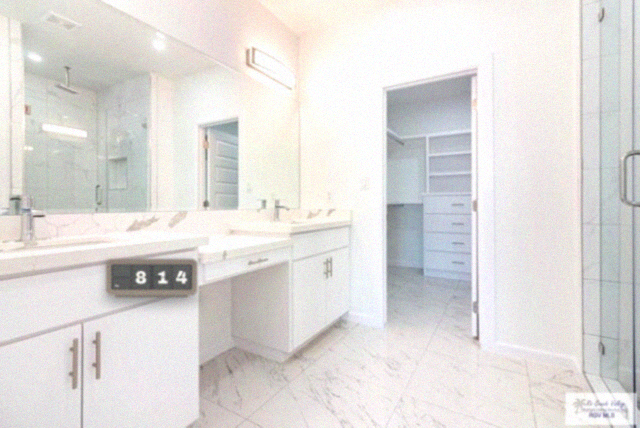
8 h 14 min
